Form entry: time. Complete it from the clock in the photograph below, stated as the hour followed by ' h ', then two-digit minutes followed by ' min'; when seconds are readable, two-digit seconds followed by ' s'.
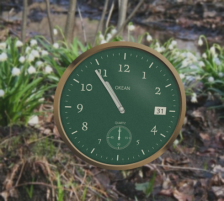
10 h 54 min
